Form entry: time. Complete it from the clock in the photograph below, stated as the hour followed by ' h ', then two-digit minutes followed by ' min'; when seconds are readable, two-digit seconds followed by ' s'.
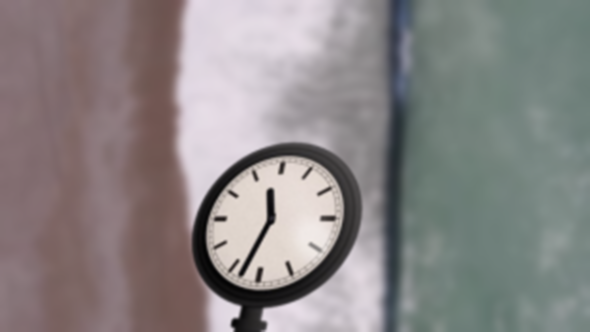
11 h 33 min
